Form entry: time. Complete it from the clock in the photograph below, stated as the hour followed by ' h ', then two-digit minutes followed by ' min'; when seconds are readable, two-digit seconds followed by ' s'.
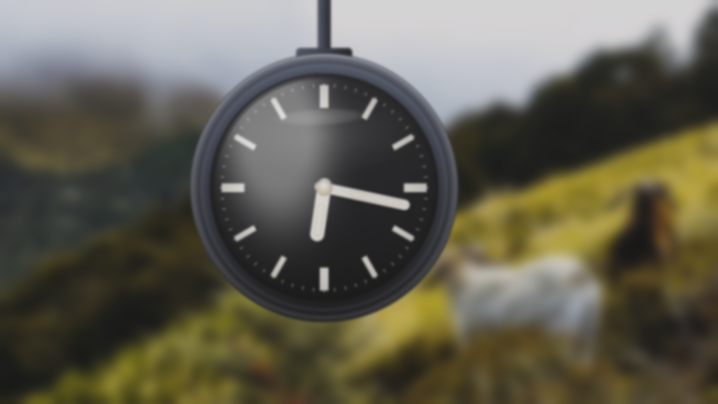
6 h 17 min
